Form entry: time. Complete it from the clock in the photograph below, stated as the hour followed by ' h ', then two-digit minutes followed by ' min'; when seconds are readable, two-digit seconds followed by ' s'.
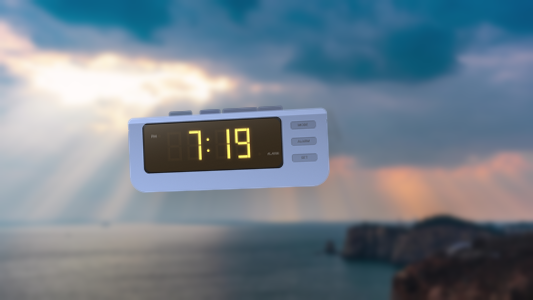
7 h 19 min
